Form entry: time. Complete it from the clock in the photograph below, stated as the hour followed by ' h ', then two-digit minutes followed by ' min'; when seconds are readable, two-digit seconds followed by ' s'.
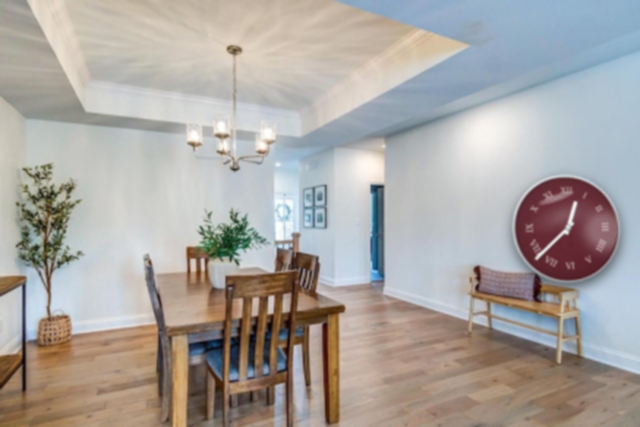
12 h 38 min
